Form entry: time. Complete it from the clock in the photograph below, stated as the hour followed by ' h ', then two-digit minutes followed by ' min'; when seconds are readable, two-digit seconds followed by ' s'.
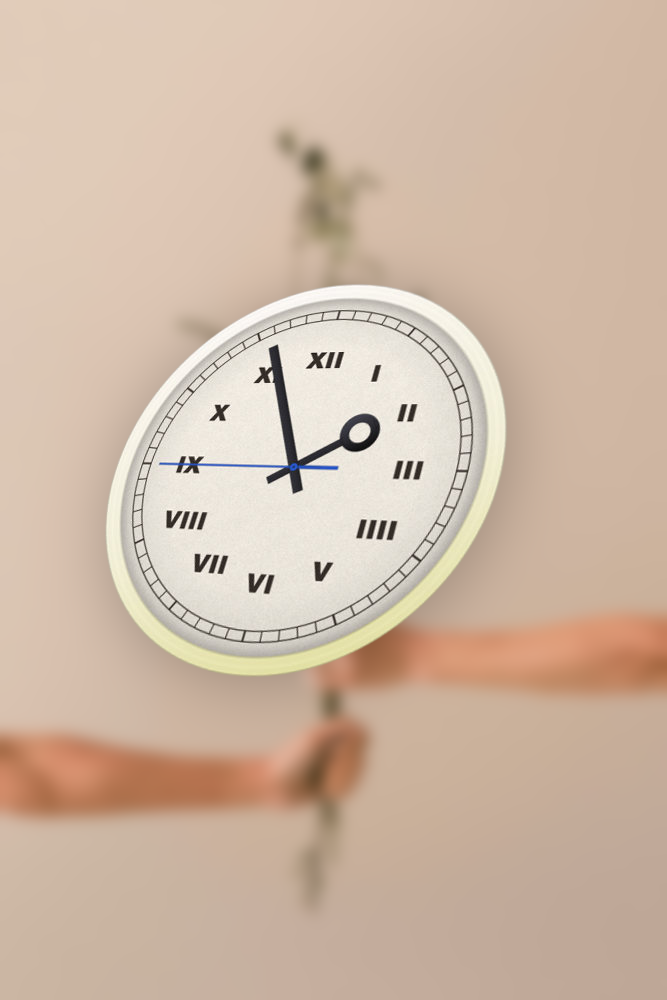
1 h 55 min 45 s
